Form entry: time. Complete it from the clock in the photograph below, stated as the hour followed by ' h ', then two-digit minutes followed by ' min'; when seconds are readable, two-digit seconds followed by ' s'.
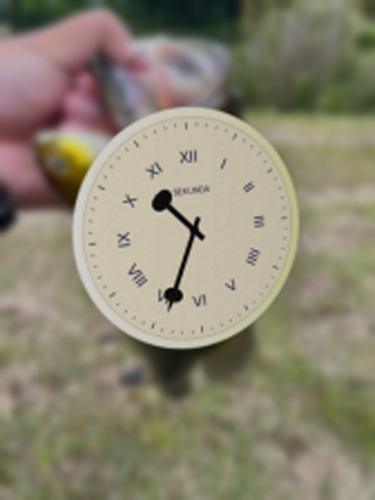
10 h 34 min
